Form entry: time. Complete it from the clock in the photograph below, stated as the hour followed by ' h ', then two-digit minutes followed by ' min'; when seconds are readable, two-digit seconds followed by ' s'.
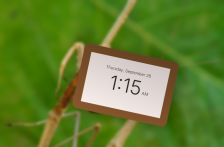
1 h 15 min
